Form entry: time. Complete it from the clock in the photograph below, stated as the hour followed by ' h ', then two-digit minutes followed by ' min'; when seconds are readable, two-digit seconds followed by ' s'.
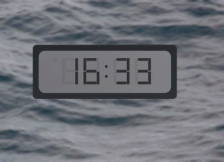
16 h 33 min
